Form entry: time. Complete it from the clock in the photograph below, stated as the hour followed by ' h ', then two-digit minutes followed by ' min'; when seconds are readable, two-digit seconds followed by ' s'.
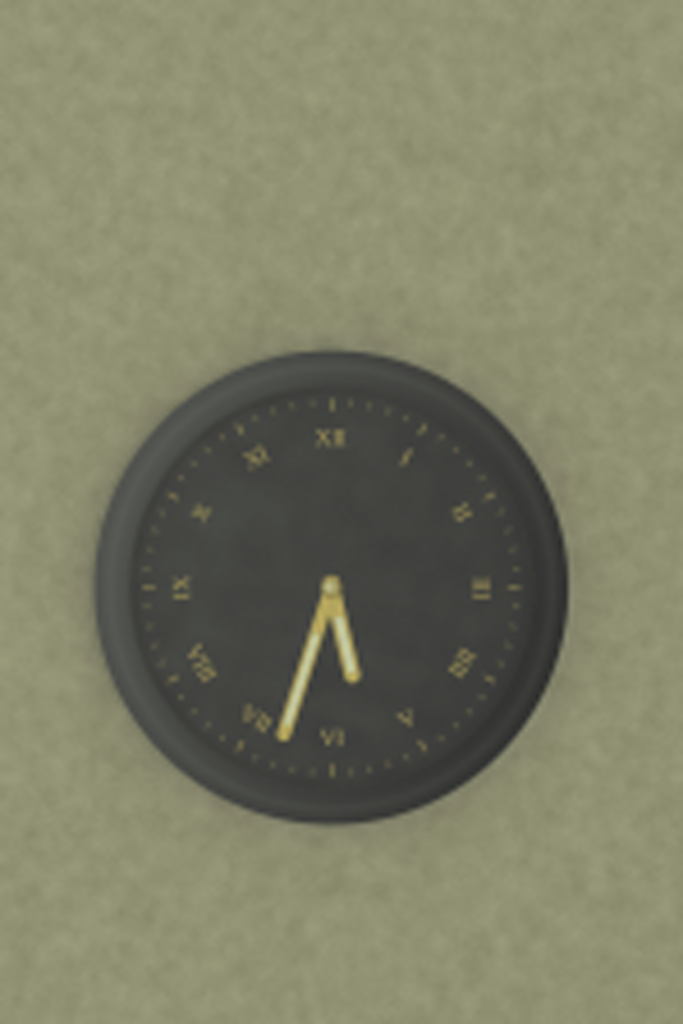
5 h 33 min
